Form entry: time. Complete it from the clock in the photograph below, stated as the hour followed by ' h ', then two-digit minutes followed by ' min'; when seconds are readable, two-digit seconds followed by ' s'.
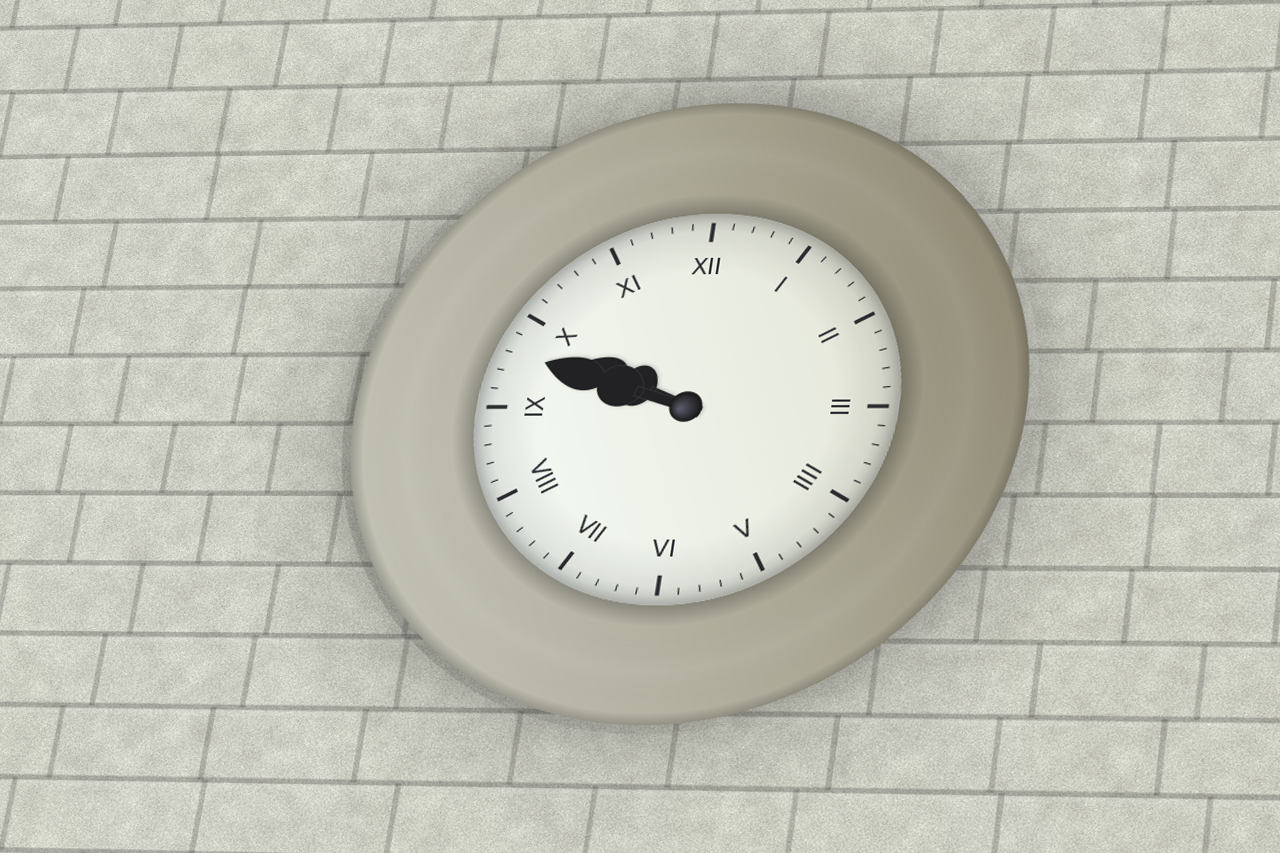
9 h 48 min
